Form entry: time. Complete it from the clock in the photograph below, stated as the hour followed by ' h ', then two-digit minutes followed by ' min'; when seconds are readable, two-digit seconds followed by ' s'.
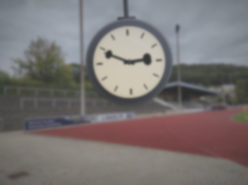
2 h 49 min
